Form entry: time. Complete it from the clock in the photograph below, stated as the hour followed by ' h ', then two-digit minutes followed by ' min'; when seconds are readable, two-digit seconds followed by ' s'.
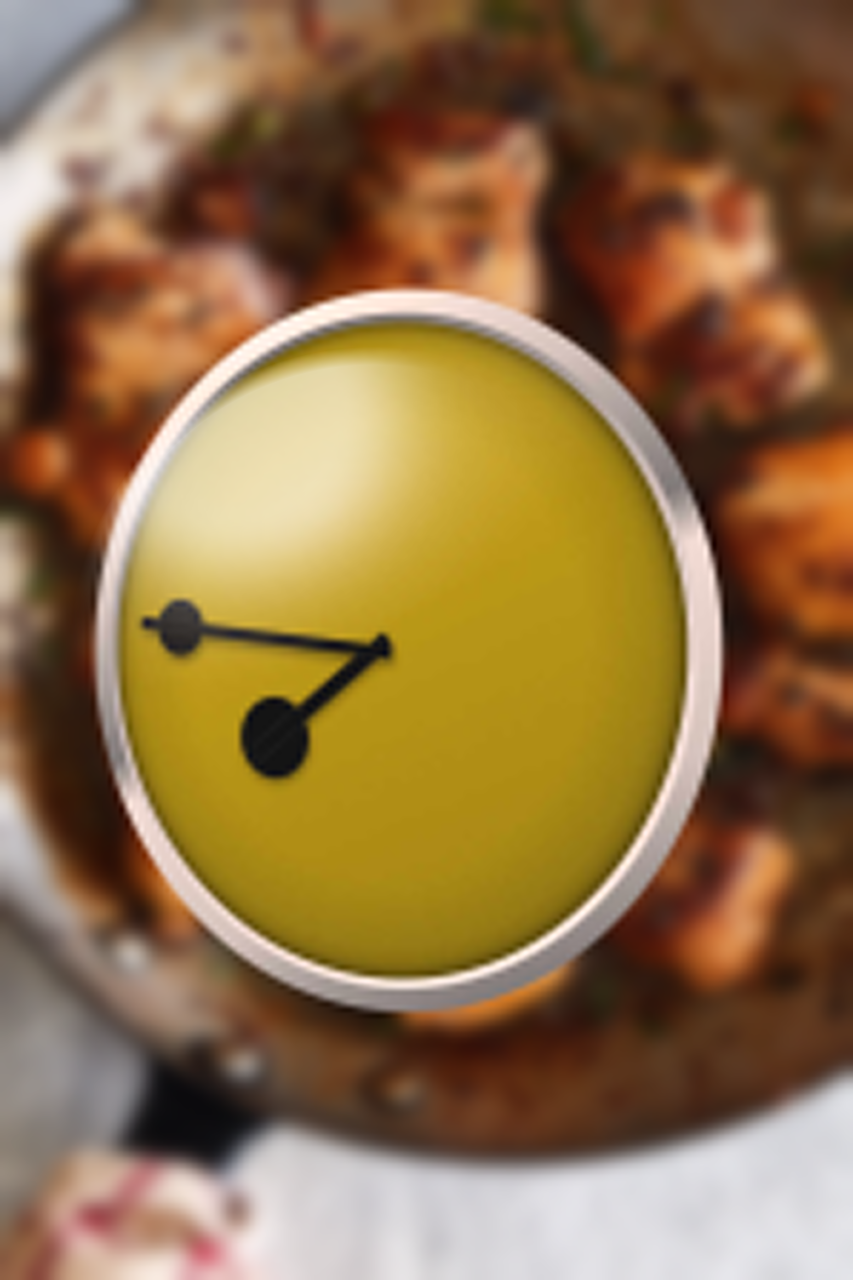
7 h 46 min
